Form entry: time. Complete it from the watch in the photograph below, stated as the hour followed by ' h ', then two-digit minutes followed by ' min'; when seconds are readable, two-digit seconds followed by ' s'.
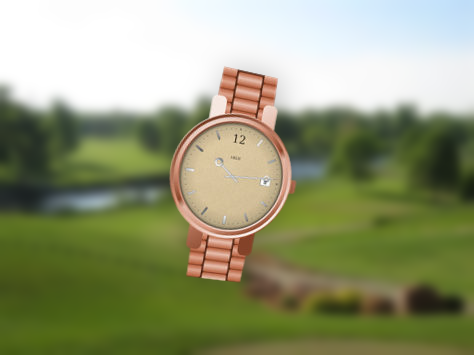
10 h 14 min
